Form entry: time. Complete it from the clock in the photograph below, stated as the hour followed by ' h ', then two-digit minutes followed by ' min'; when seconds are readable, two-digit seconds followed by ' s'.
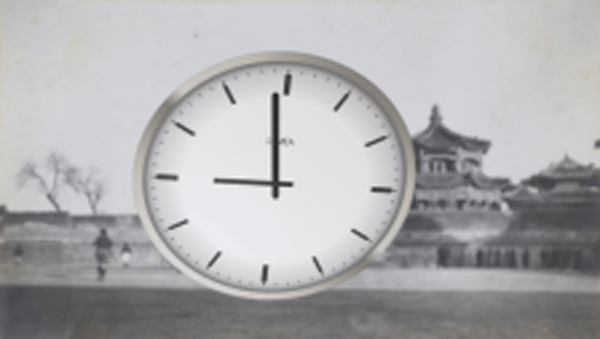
8 h 59 min
